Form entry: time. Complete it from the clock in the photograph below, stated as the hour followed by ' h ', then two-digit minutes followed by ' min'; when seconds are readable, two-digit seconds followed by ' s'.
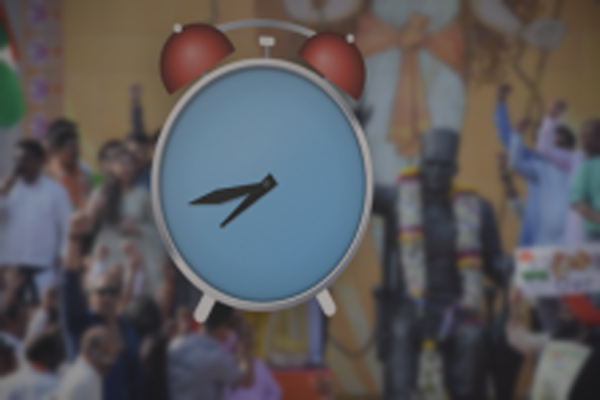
7 h 43 min
